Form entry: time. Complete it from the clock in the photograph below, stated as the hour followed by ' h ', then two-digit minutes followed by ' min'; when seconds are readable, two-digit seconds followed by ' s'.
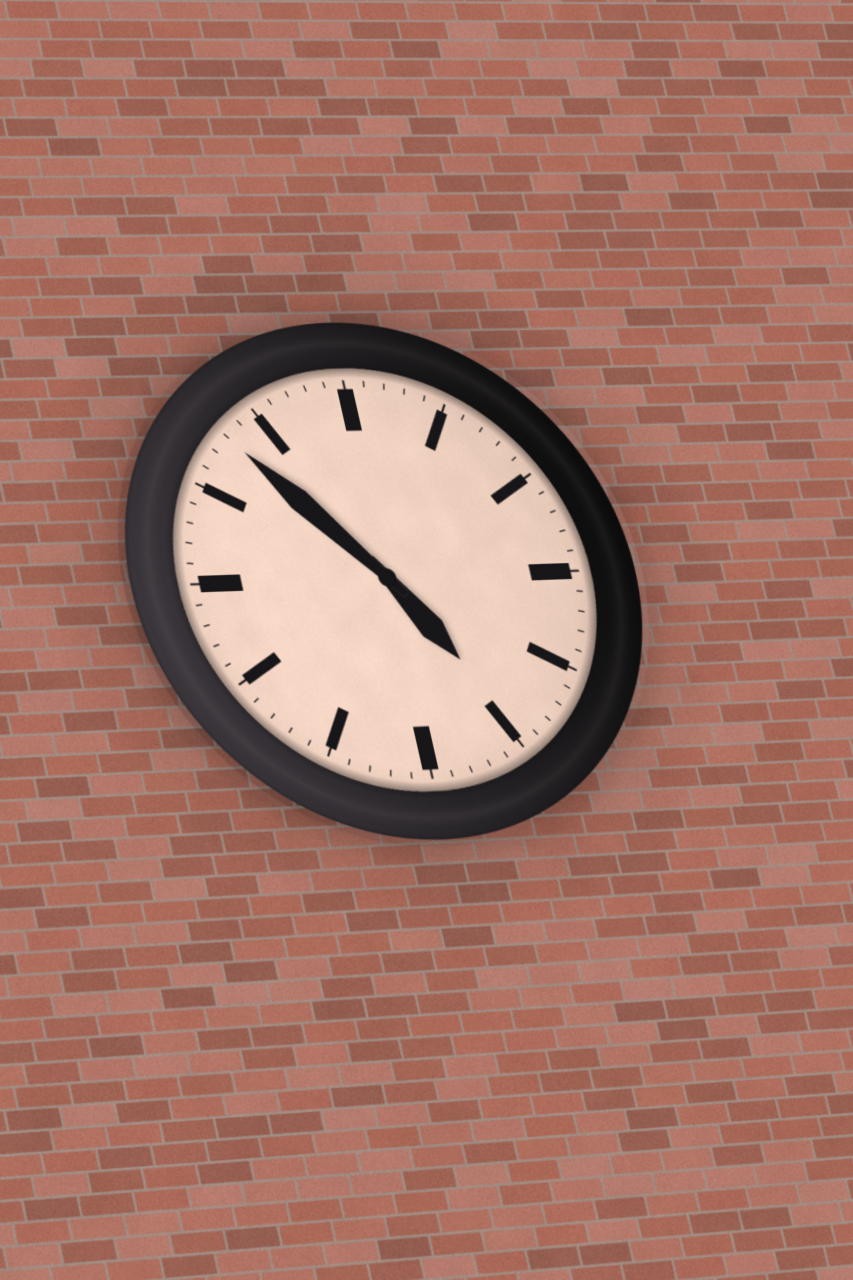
4 h 53 min
